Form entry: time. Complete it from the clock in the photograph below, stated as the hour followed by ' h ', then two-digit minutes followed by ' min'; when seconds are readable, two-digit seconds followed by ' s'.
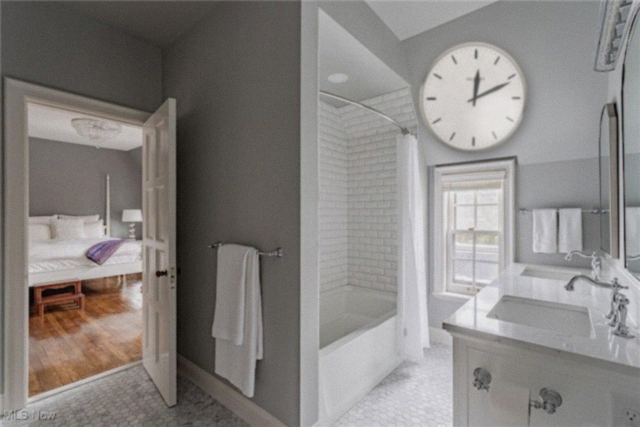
12 h 11 min
